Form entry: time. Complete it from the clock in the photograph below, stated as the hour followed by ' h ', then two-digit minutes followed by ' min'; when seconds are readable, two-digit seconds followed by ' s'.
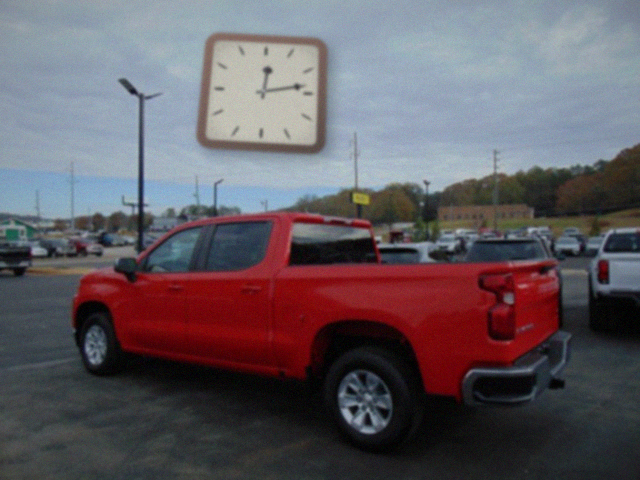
12 h 13 min
